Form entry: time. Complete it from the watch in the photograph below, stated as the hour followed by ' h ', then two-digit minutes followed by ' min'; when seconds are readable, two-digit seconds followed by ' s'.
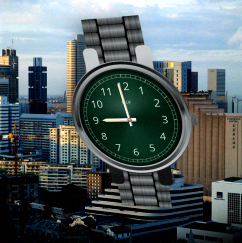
8 h 59 min
